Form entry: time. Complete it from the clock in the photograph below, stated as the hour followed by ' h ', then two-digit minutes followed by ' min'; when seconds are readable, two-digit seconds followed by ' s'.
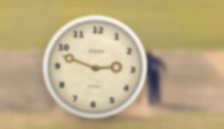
2 h 48 min
